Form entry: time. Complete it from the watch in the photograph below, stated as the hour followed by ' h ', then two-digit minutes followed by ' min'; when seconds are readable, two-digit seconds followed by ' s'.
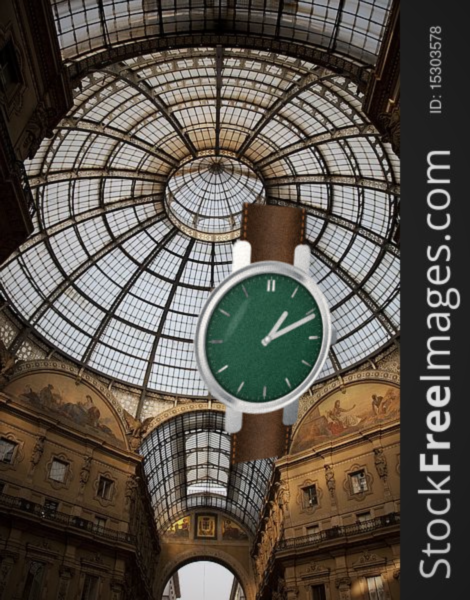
1 h 11 min
